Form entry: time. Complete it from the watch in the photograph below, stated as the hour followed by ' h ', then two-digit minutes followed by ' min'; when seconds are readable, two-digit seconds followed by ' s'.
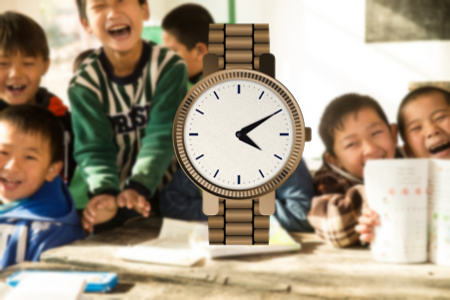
4 h 10 min
